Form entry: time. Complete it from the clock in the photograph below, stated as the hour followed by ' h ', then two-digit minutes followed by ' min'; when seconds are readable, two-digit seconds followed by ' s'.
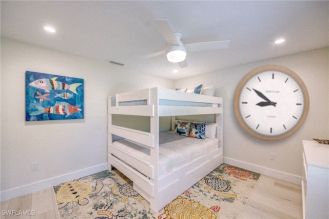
8 h 51 min
